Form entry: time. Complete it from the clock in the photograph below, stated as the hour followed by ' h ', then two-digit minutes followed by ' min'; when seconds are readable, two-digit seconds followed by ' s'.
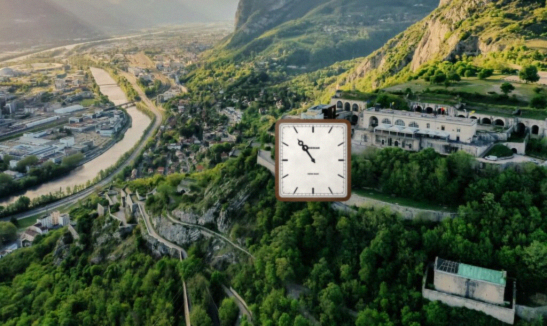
10 h 54 min
